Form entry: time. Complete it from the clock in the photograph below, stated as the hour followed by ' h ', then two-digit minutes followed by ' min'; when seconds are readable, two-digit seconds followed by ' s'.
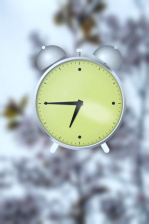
6 h 45 min
